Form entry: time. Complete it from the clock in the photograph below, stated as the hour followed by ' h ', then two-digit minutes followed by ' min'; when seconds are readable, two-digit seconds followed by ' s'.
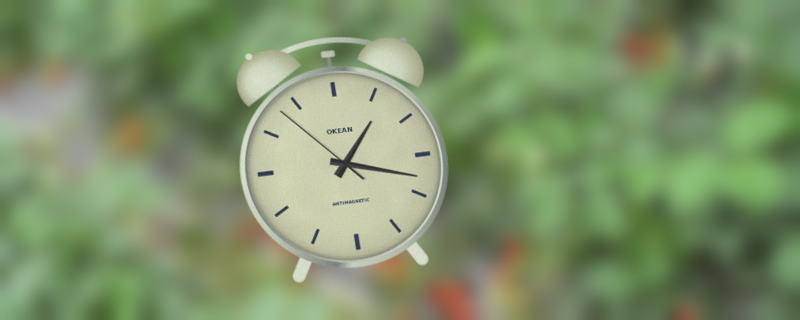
1 h 17 min 53 s
